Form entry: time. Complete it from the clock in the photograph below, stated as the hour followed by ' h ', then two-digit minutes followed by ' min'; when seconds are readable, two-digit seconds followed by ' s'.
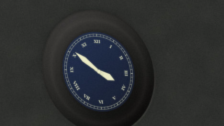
3 h 51 min
